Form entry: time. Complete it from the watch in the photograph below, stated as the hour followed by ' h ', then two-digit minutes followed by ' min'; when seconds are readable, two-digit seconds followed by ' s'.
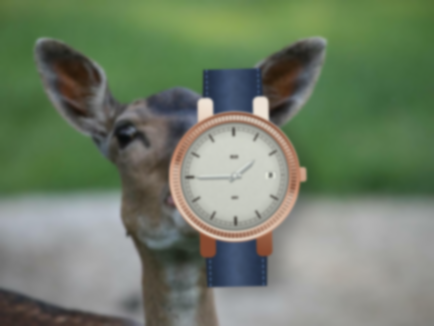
1 h 45 min
